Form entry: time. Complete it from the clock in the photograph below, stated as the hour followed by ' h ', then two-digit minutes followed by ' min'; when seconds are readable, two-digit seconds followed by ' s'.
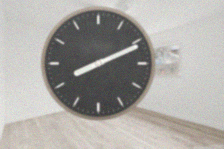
8 h 11 min
